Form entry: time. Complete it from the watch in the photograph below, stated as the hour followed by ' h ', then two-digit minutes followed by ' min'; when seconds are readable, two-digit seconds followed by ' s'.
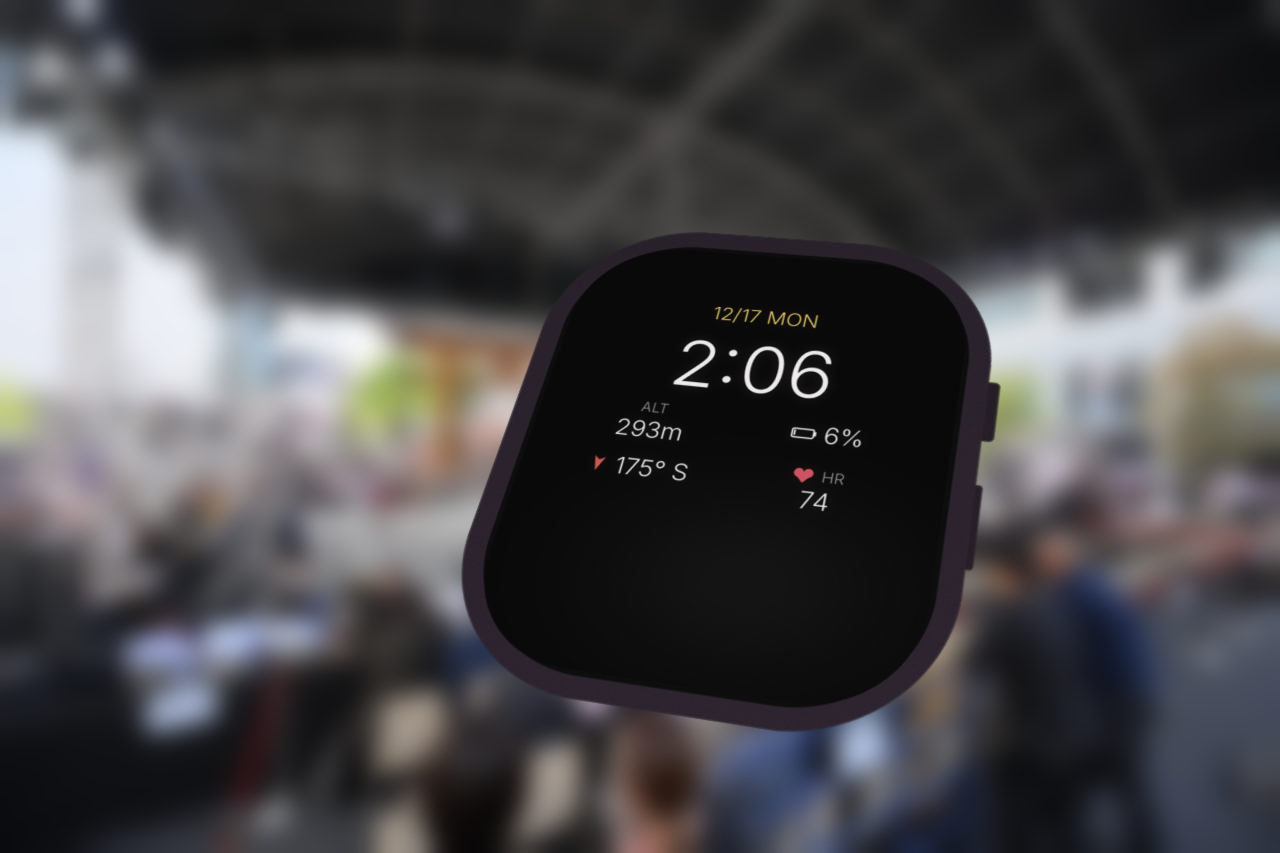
2 h 06 min
